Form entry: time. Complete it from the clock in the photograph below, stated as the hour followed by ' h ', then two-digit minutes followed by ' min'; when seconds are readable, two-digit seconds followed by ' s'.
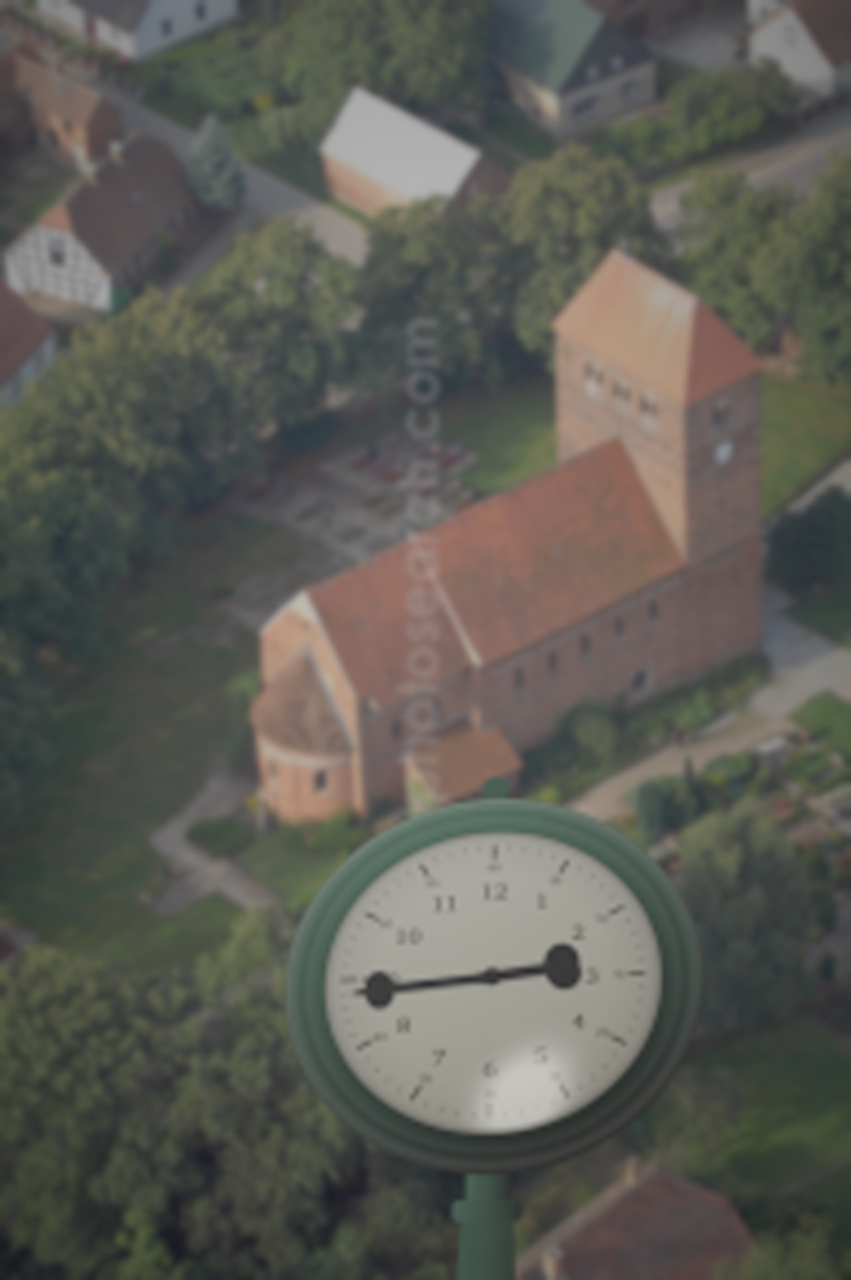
2 h 44 min
